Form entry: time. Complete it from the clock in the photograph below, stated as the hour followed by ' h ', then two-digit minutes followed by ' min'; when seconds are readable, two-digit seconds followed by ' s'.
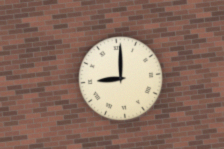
9 h 01 min
